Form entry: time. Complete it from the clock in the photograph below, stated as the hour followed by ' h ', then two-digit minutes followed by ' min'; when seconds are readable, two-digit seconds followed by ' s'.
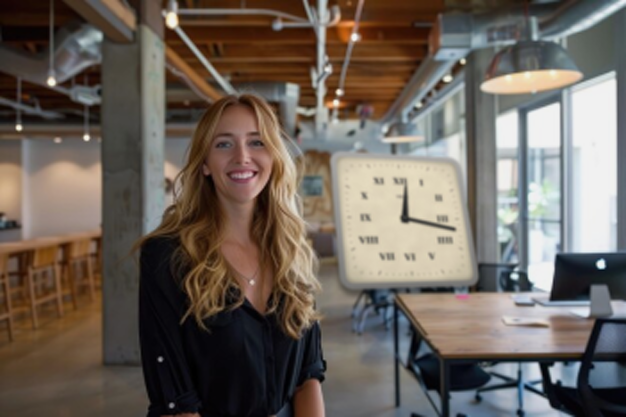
12 h 17 min
